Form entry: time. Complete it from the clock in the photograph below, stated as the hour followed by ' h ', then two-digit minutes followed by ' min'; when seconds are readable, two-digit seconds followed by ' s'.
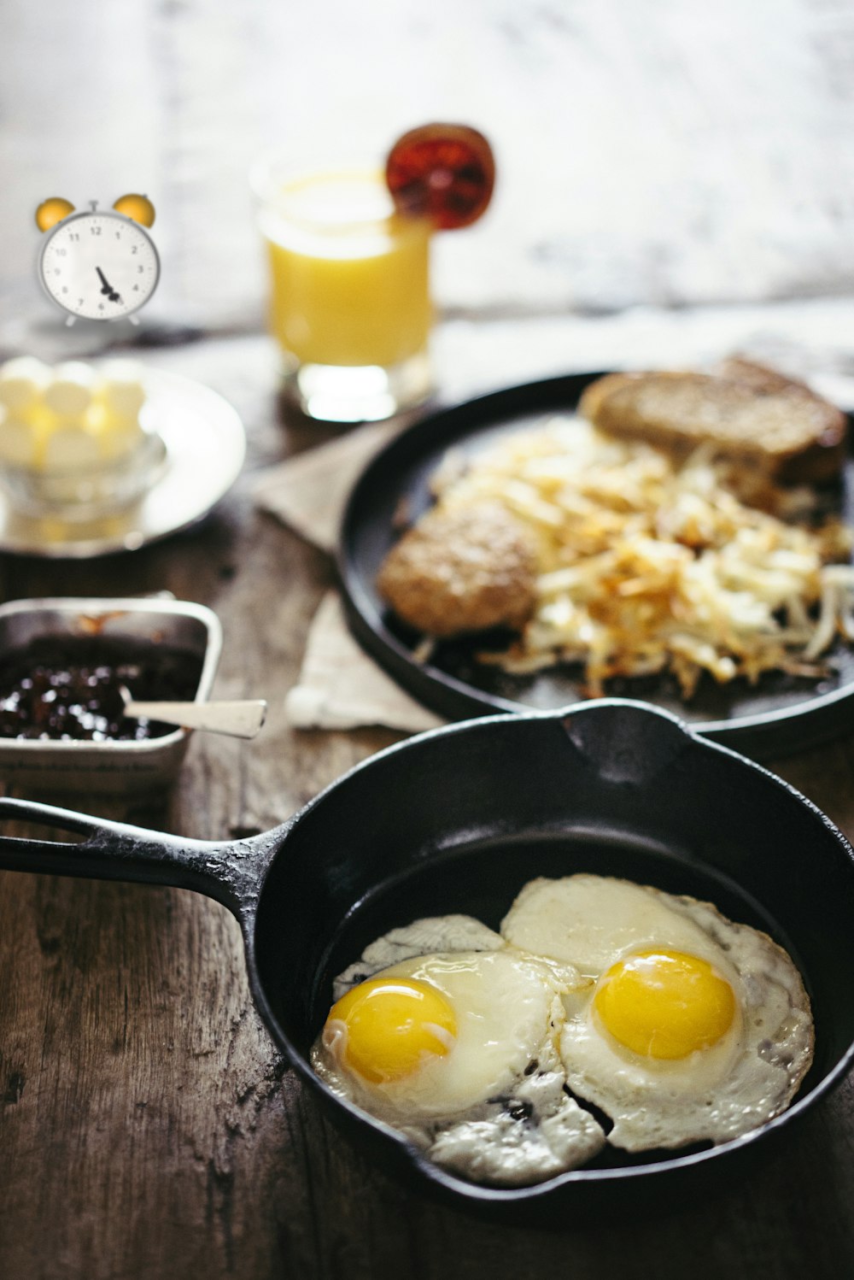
5 h 26 min
